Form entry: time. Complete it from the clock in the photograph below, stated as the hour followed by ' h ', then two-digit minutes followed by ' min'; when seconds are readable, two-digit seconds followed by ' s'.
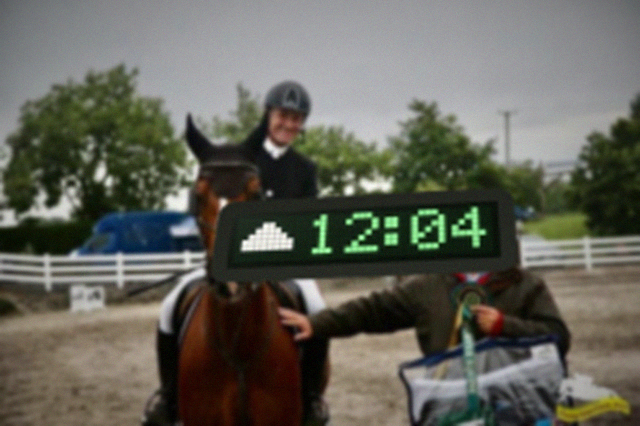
12 h 04 min
